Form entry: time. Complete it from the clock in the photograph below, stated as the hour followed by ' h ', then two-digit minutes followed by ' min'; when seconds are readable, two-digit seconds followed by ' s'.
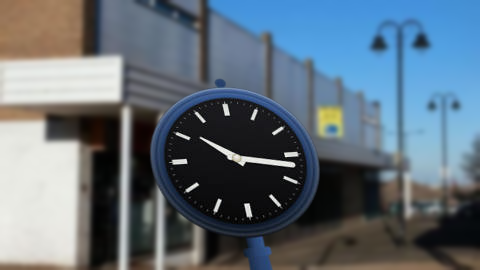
10 h 17 min
